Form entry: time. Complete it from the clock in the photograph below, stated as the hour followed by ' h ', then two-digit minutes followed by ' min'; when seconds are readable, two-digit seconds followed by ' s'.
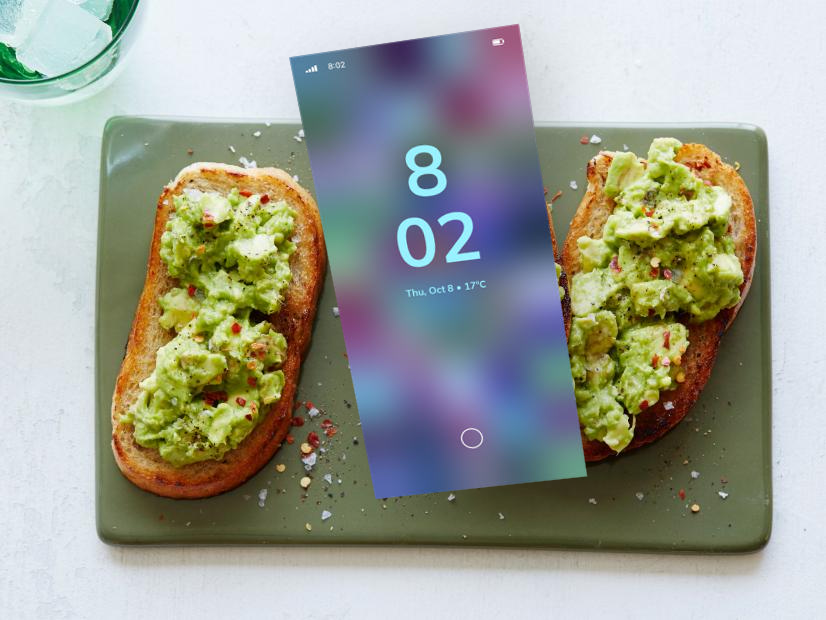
8 h 02 min
